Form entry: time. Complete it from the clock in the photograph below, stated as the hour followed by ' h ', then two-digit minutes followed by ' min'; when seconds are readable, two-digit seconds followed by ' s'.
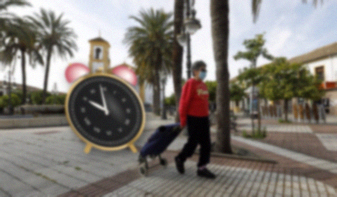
9 h 59 min
